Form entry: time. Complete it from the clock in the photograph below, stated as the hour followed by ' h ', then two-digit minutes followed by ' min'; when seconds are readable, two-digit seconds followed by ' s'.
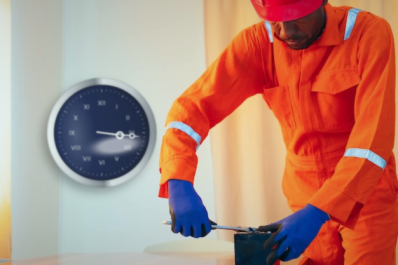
3 h 16 min
